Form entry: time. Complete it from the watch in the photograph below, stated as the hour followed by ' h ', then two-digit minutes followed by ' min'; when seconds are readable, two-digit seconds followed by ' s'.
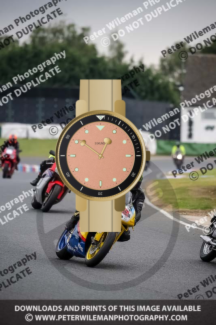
12 h 51 min
